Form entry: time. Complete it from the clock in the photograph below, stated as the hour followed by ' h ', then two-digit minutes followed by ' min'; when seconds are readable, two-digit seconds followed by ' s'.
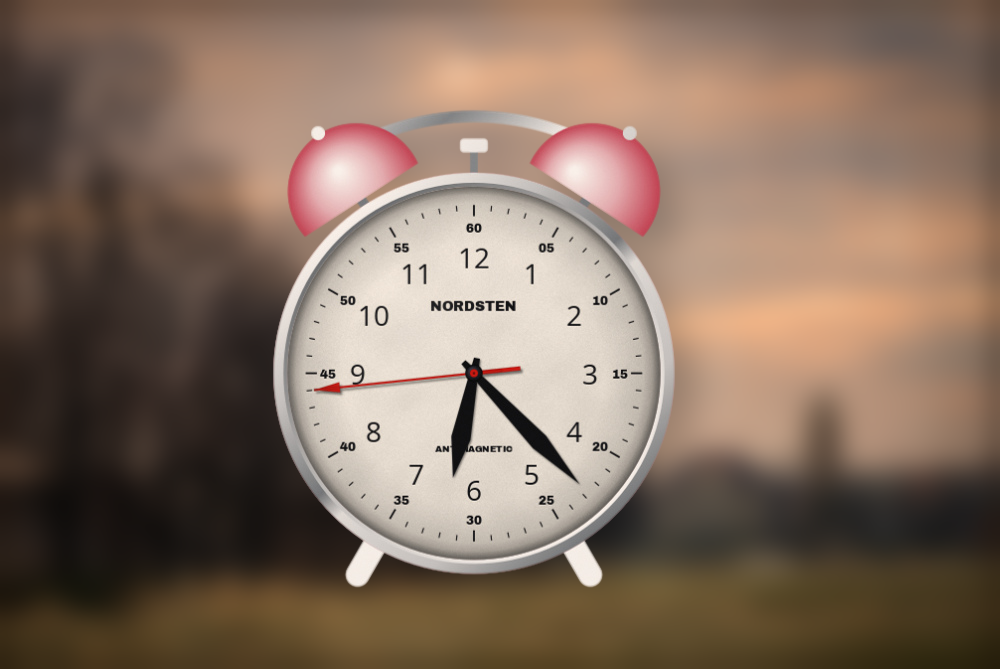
6 h 22 min 44 s
